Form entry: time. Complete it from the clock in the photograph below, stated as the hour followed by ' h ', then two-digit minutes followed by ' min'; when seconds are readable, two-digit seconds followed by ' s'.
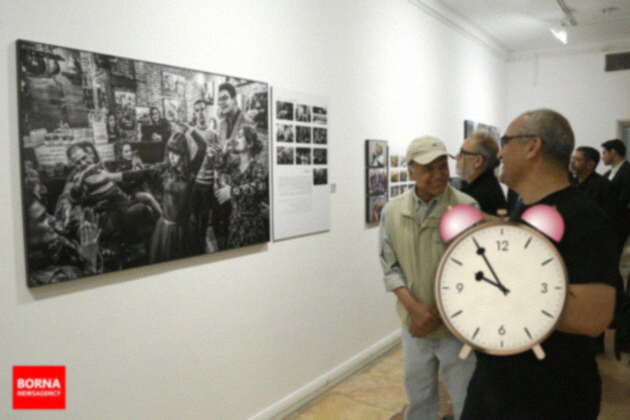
9 h 55 min
